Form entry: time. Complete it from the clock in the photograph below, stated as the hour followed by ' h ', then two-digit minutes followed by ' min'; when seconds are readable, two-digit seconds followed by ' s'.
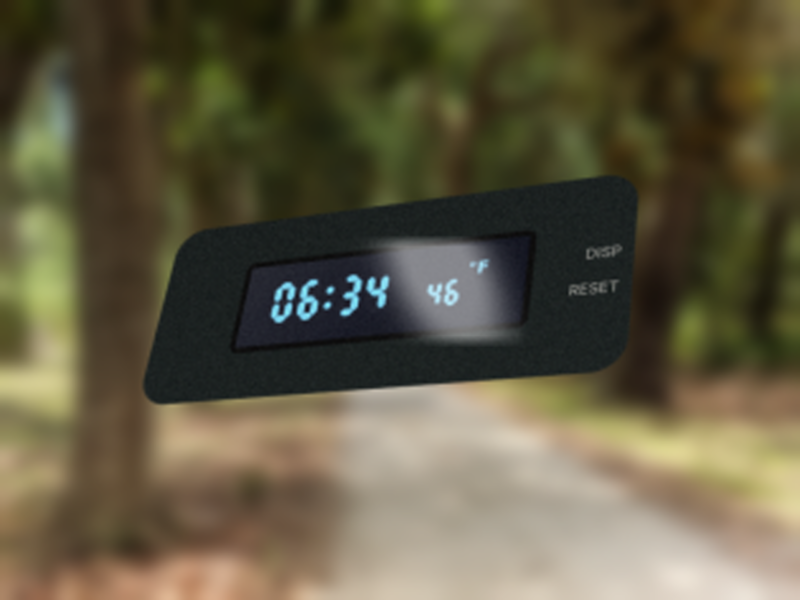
6 h 34 min
